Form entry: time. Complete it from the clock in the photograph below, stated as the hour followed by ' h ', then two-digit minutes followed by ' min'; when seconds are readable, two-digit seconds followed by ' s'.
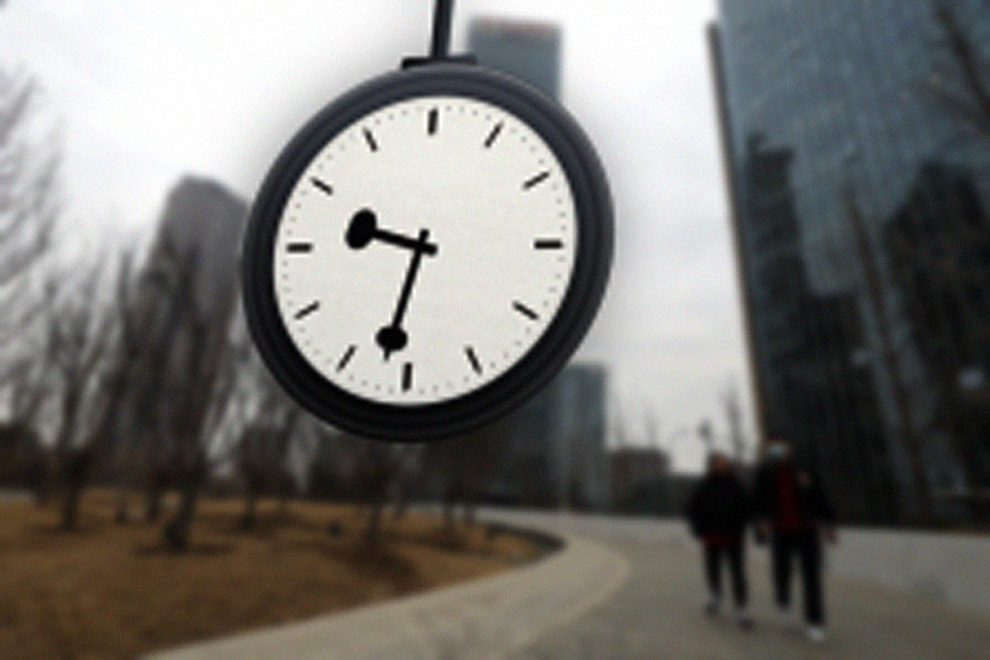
9 h 32 min
